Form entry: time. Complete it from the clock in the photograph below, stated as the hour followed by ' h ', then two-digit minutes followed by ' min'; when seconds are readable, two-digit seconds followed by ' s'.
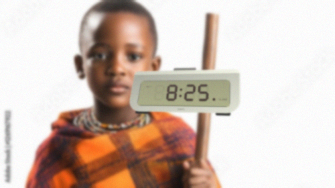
8 h 25 min
